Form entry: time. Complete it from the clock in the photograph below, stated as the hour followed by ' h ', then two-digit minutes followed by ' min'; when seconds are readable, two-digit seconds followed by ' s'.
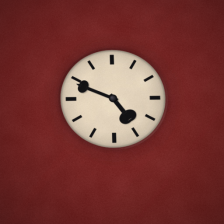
4 h 49 min
